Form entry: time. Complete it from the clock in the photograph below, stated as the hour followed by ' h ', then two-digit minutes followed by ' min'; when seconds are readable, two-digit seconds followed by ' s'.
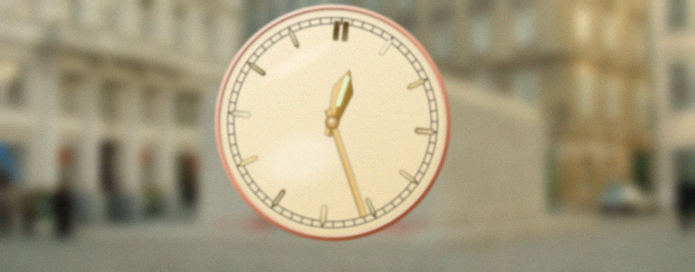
12 h 26 min
